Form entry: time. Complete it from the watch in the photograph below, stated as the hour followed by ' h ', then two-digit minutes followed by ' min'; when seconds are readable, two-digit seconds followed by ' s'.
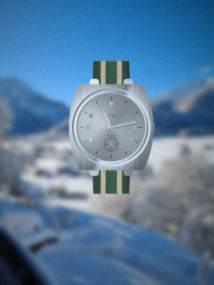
11 h 13 min
